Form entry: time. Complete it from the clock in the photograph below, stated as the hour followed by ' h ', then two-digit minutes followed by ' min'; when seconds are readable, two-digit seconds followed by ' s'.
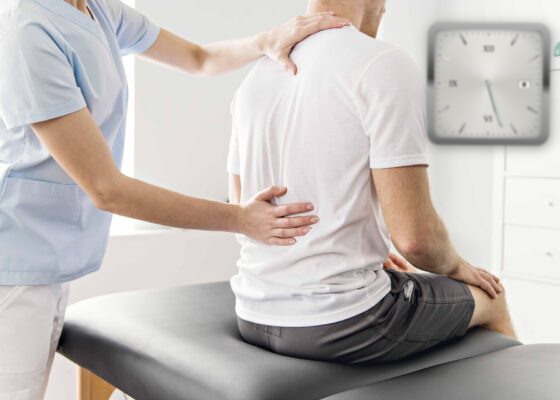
5 h 27 min
